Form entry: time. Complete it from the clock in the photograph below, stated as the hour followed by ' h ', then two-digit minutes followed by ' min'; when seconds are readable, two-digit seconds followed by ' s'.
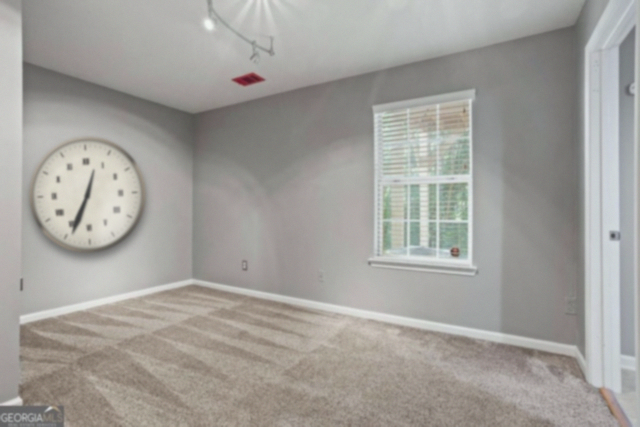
12 h 34 min
